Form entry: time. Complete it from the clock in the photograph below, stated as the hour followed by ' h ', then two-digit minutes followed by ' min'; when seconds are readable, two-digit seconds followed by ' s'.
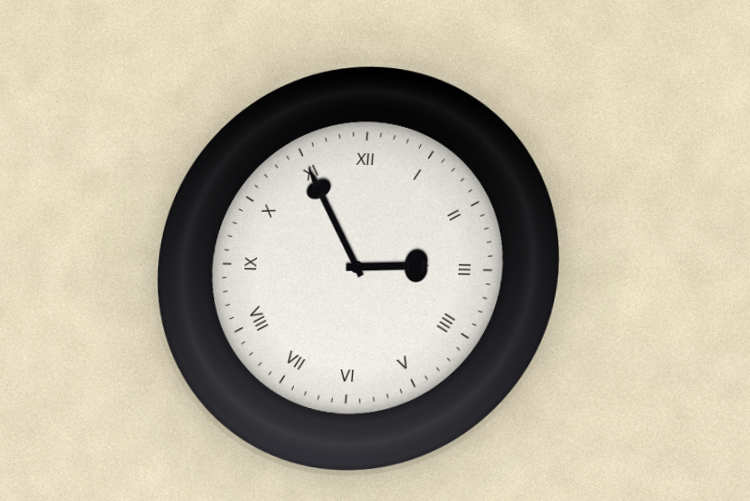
2 h 55 min
